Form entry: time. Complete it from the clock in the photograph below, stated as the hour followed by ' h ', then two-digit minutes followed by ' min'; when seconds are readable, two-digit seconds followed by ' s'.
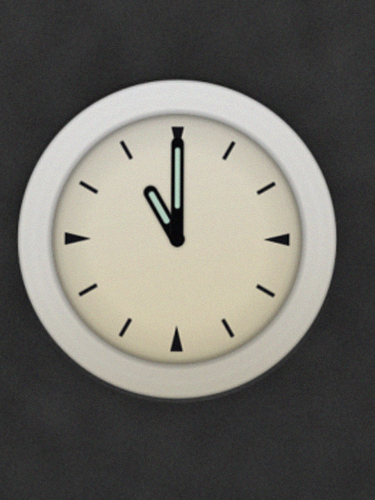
11 h 00 min
